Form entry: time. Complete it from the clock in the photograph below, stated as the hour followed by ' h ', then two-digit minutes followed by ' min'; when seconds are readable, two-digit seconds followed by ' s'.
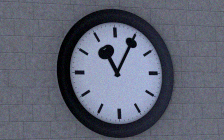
11 h 05 min
